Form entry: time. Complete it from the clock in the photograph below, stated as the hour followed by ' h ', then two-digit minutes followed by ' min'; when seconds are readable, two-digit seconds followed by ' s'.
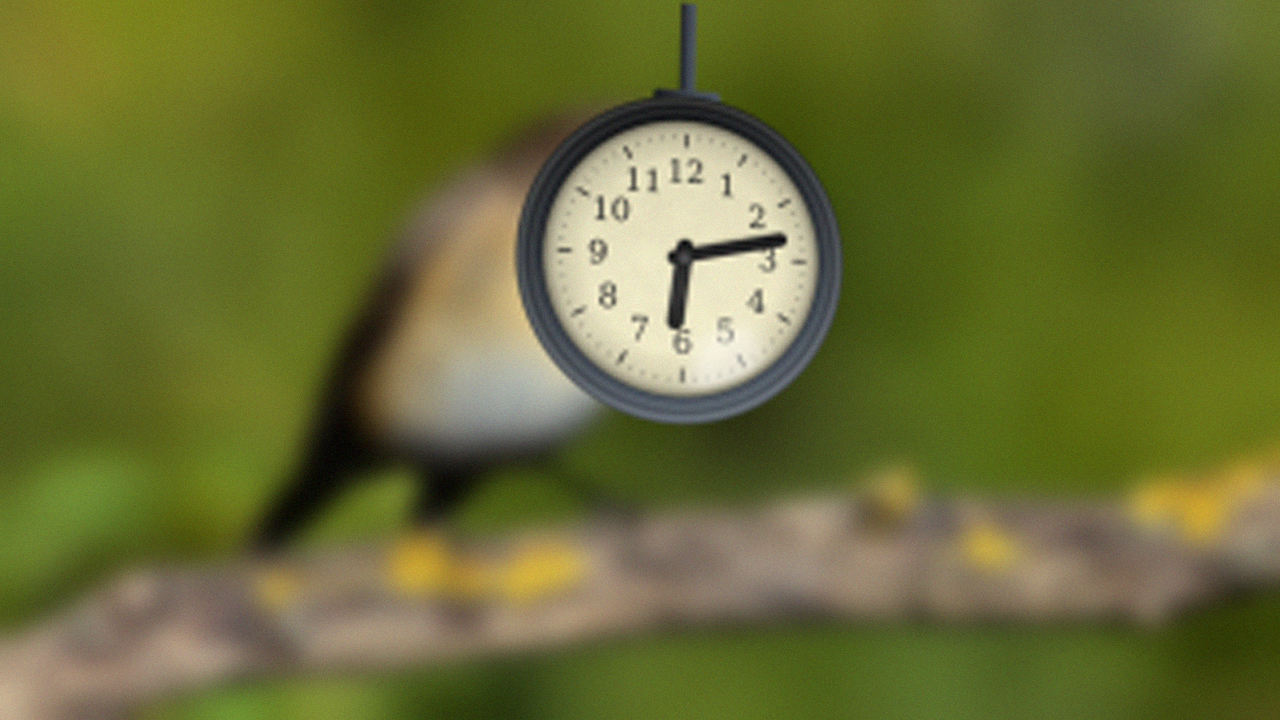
6 h 13 min
